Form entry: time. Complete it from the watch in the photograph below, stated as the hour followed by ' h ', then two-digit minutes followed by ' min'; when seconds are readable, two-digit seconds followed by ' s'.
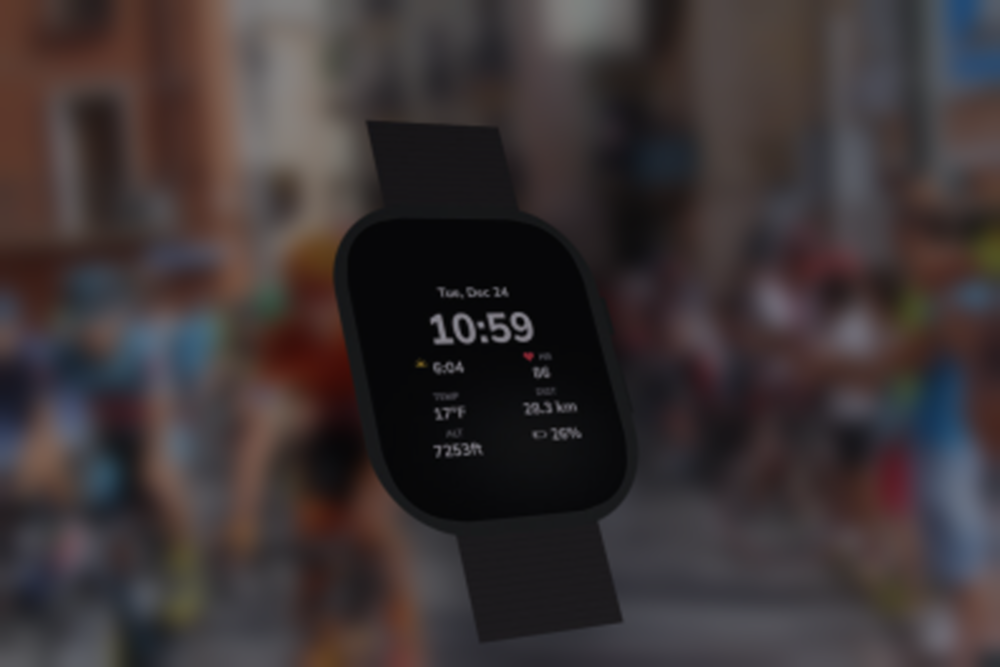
10 h 59 min
